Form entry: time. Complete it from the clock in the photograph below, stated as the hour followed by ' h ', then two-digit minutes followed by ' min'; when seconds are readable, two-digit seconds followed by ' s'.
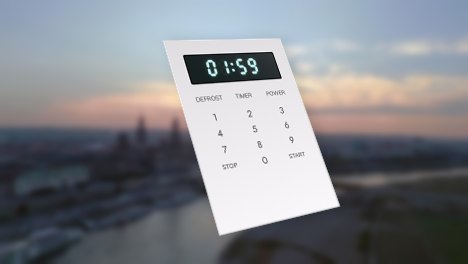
1 h 59 min
